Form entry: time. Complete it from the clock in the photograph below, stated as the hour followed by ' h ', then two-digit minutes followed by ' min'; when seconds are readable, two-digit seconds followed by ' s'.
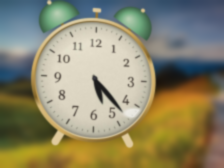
5 h 23 min
